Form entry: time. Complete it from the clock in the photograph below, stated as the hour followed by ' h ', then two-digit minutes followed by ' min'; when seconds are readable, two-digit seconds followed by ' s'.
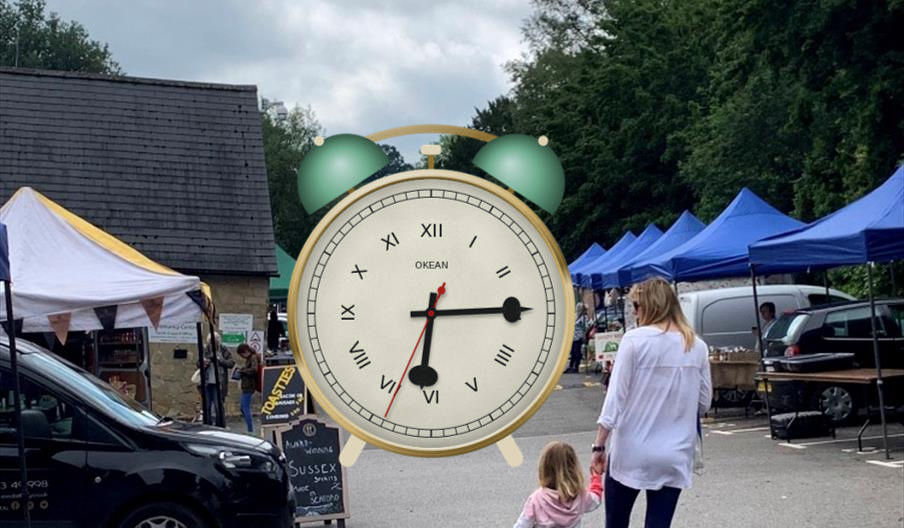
6 h 14 min 34 s
